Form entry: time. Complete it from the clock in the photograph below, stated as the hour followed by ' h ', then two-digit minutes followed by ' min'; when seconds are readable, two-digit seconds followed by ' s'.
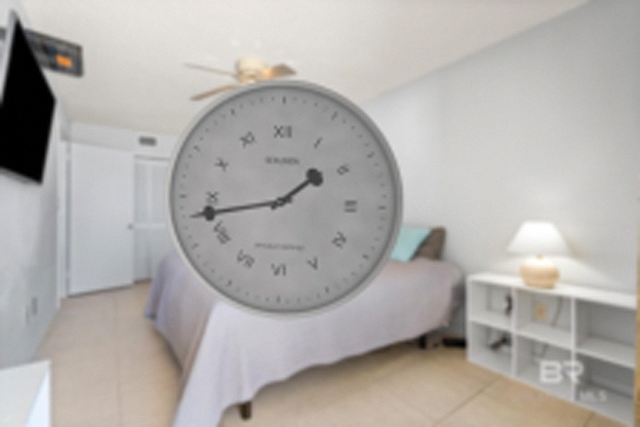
1 h 43 min
